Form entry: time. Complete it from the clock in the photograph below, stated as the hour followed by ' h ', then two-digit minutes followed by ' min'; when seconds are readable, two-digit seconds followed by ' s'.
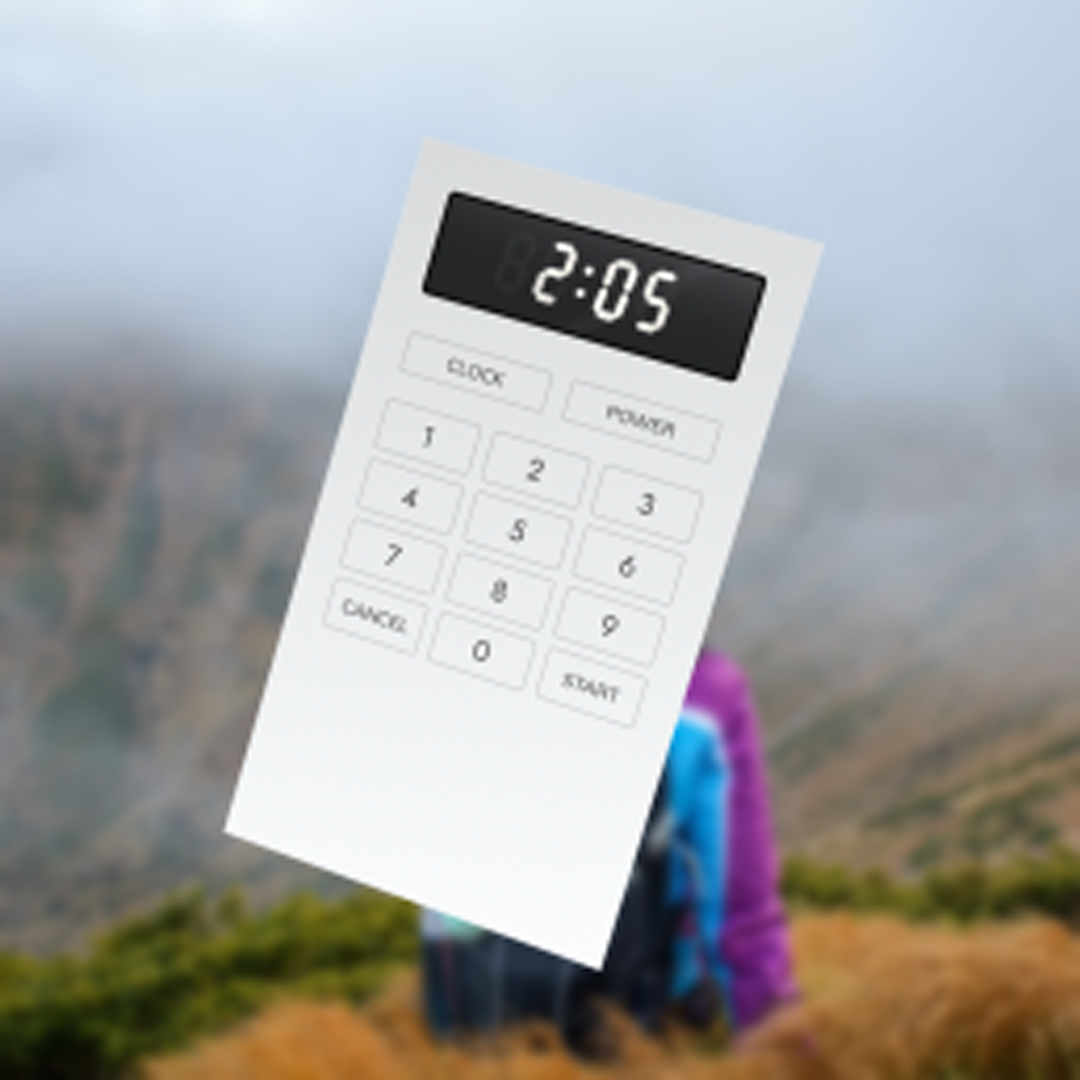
2 h 05 min
